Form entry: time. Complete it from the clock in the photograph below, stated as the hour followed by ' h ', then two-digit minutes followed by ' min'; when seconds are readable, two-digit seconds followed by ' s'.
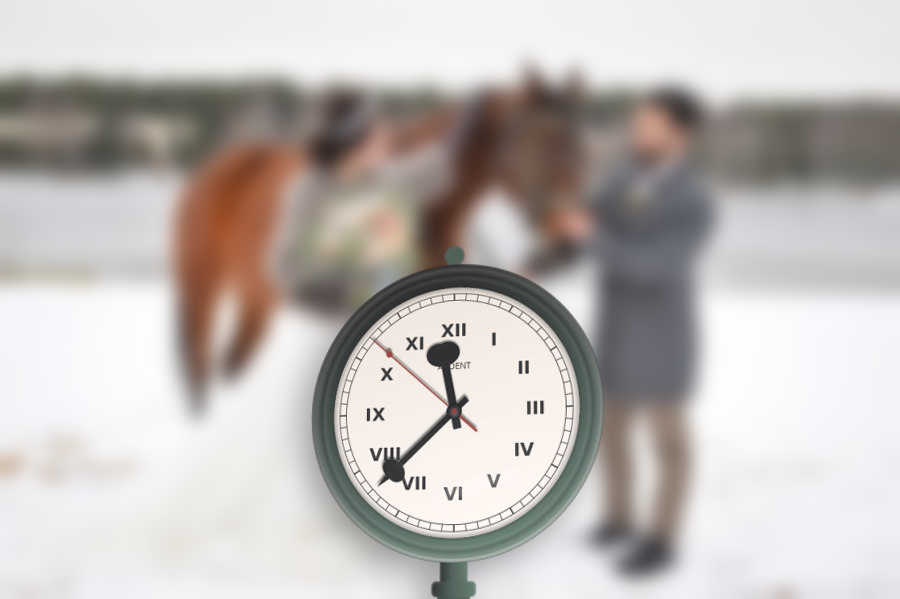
11 h 37 min 52 s
